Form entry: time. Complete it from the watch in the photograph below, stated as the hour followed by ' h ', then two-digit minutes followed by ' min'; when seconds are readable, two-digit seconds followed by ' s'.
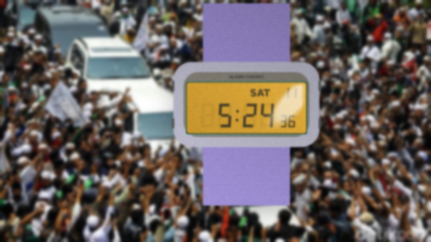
5 h 24 min 36 s
